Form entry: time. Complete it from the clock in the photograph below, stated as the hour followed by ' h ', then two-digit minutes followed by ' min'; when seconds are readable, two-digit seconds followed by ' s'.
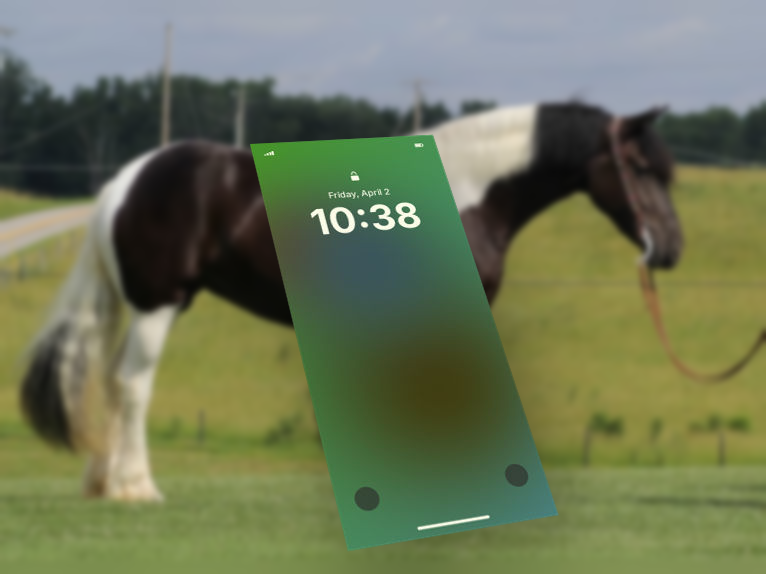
10 h 38 min
